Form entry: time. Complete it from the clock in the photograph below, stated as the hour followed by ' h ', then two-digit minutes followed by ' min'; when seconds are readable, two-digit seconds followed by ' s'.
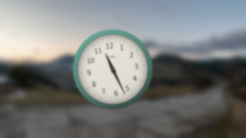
11 h 27 min
